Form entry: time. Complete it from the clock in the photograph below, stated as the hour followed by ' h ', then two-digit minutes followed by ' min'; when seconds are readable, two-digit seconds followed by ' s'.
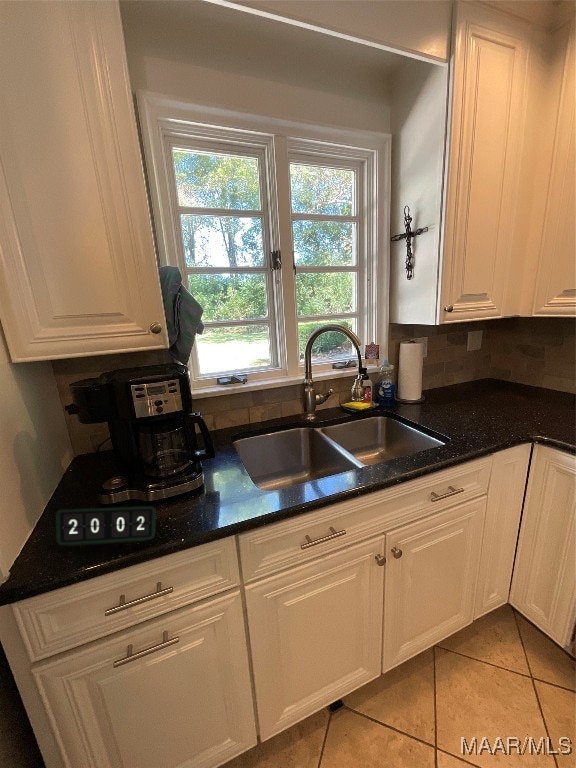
20 h 02 min
